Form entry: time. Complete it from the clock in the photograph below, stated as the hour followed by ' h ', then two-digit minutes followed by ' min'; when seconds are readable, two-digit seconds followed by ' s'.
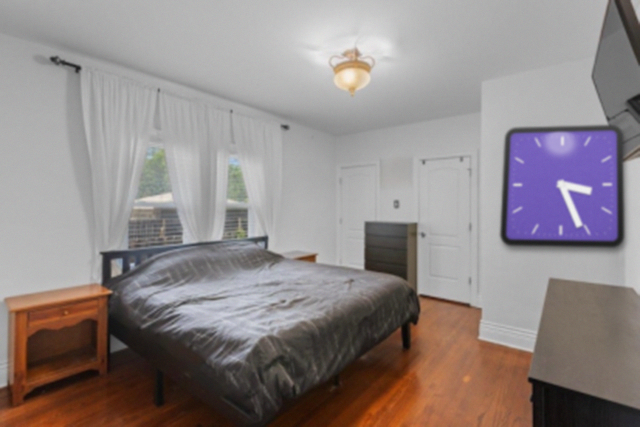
3 h 26 min
